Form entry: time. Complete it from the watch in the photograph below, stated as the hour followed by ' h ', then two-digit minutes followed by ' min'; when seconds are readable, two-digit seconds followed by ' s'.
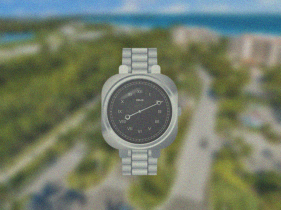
8 h 11 min
